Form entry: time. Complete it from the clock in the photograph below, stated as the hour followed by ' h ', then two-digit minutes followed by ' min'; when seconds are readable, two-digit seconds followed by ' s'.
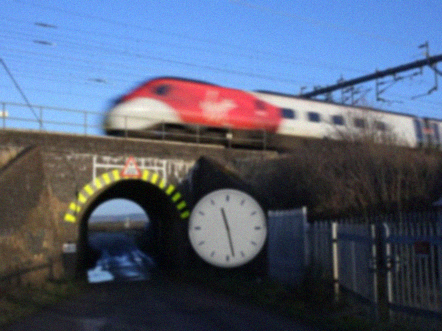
11 h 28 min
